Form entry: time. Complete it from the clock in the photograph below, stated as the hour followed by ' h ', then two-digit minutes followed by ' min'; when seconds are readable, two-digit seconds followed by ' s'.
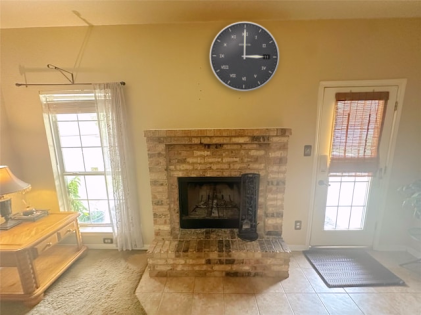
3 h 00 min
